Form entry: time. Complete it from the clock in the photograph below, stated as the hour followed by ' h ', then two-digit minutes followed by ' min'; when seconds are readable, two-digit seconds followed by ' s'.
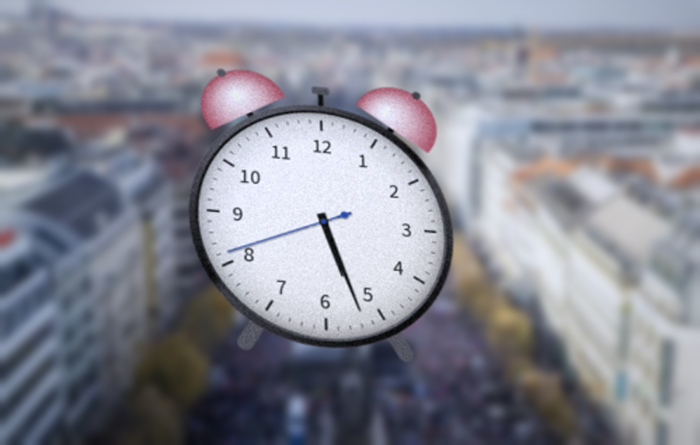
5 h 26 min 41 s
